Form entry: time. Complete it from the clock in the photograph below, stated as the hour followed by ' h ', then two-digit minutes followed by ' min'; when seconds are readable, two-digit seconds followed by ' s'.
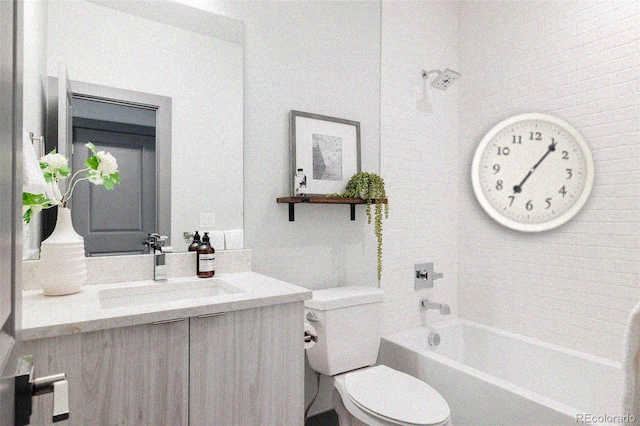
7 h 06 min
